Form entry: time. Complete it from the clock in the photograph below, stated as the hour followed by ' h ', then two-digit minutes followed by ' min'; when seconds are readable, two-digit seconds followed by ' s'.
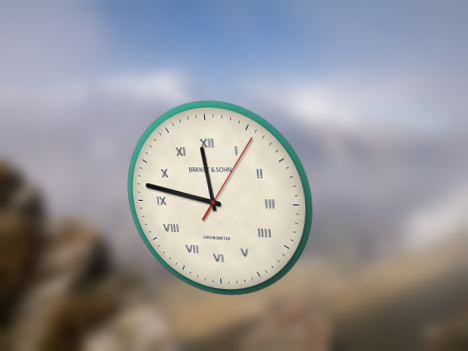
11 h 47 min 06 s
